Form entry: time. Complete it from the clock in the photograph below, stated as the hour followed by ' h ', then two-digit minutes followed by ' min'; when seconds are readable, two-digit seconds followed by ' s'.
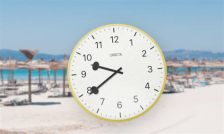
9 h 39 min
